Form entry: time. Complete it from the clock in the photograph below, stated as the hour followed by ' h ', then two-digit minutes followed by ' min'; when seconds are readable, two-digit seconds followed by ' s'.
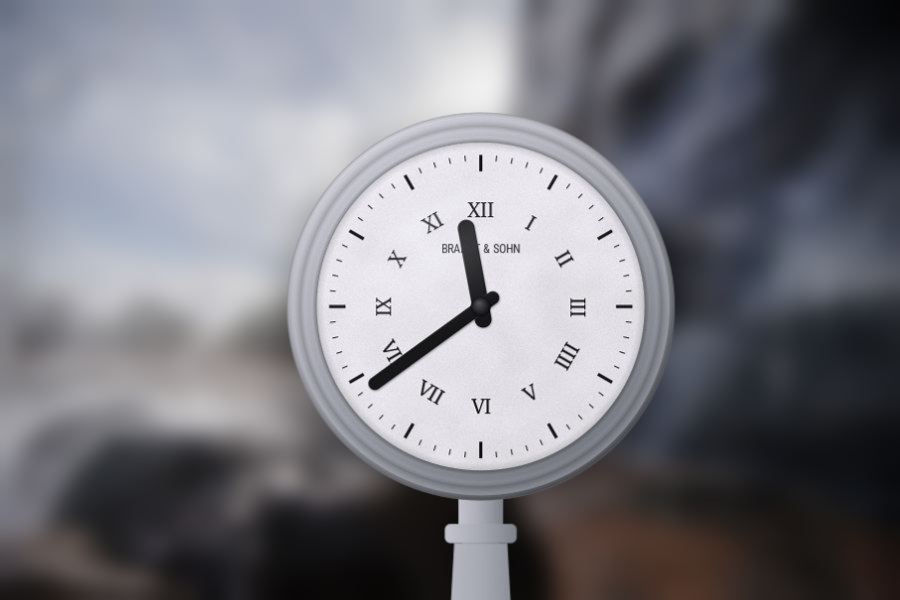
11 h 39 min
